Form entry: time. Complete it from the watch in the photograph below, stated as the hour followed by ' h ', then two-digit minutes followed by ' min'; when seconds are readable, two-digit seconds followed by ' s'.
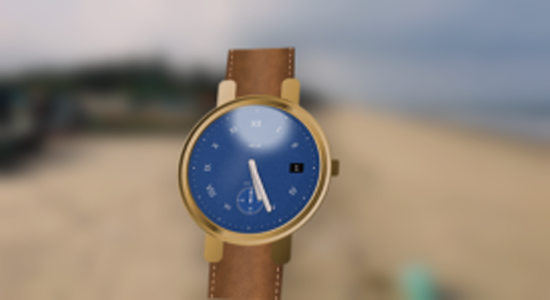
5 h 26 min
